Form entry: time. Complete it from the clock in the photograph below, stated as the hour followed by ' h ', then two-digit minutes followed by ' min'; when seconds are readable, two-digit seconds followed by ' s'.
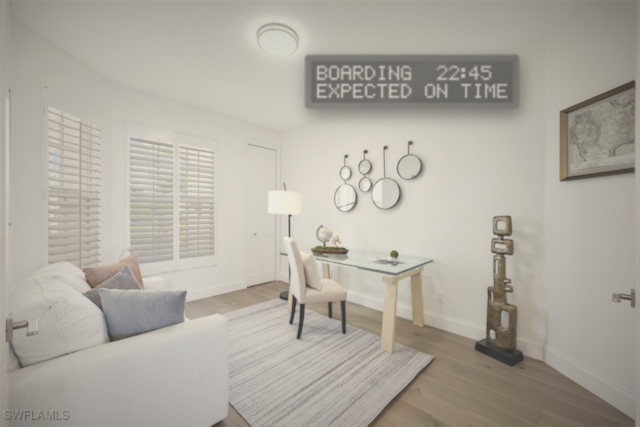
22 h 45 min
